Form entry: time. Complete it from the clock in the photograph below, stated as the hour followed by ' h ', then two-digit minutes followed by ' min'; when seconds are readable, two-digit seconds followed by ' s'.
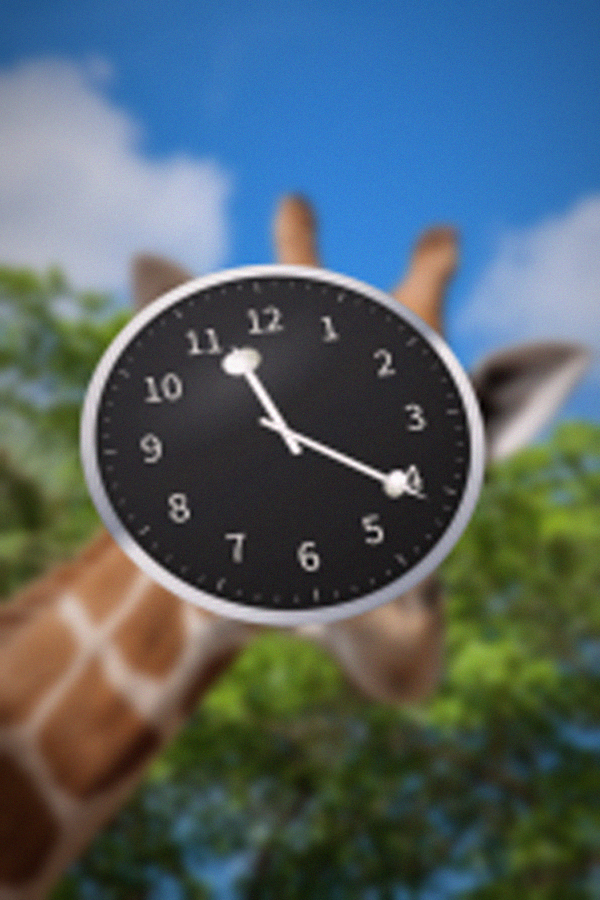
11 h 21 min
